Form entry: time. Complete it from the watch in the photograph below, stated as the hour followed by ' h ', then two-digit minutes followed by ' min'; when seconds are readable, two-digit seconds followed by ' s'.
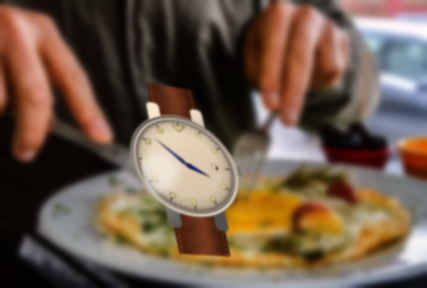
3 h 52 min
